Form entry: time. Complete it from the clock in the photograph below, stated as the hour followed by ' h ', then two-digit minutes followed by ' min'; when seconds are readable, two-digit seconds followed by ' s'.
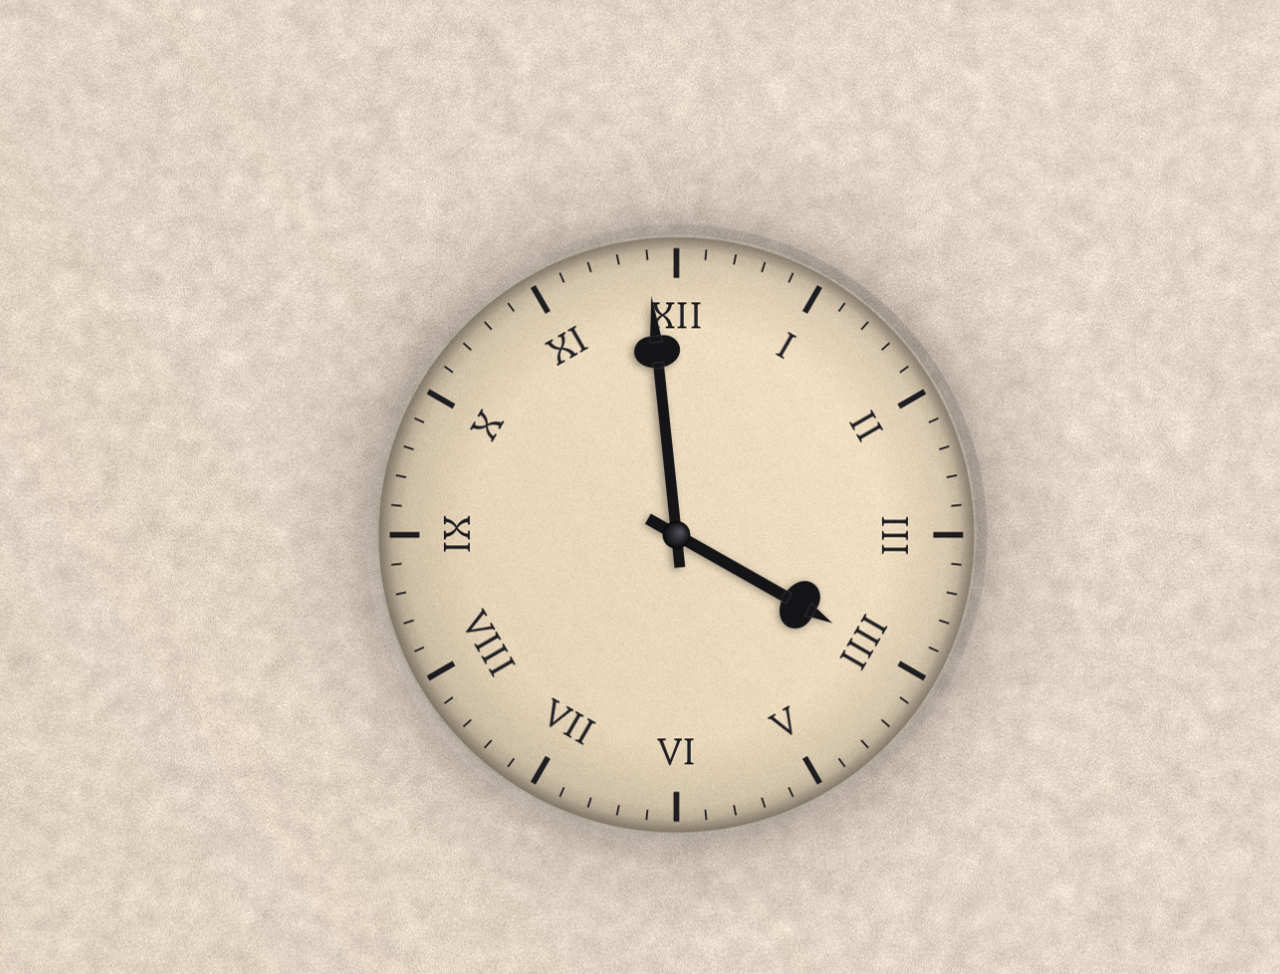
3 h 59 min
